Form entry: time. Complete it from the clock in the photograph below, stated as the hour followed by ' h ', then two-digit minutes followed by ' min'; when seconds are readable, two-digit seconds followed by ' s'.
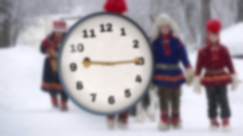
9 h 15 min
